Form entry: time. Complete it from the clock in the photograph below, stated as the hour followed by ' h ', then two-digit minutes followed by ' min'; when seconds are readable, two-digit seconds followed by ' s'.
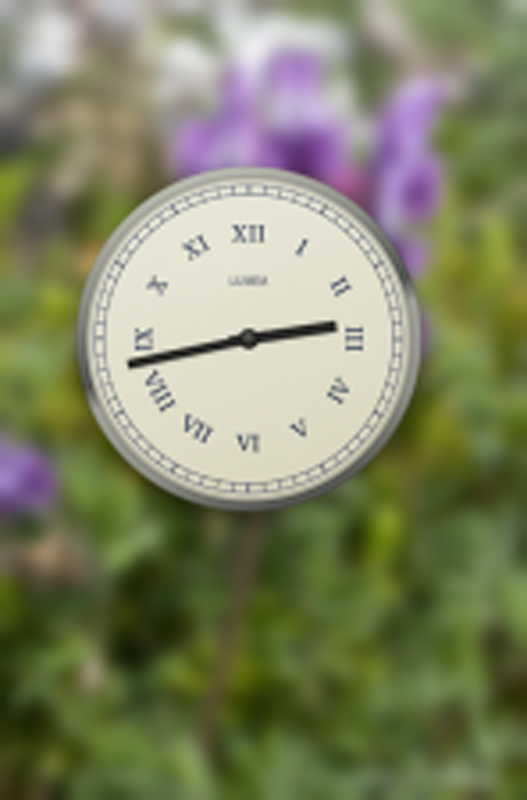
2 h 43 min
